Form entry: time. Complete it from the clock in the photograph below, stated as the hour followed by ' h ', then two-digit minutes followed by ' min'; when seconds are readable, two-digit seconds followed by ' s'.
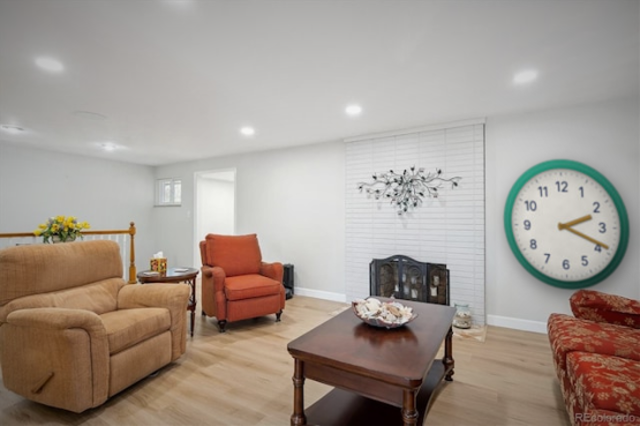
2 h 19 min
